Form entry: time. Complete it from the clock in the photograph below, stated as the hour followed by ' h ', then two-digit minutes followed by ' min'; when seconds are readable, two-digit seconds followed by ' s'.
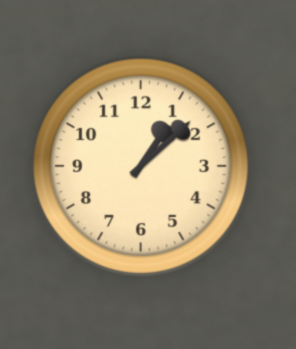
1 h 08 min
